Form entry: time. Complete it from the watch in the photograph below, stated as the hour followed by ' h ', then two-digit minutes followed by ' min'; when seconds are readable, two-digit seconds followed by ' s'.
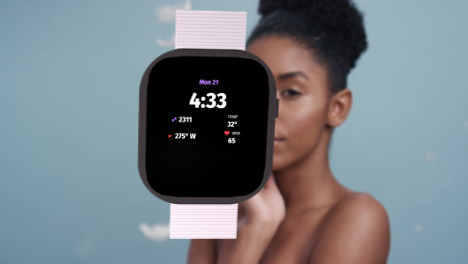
4 h 33 min
